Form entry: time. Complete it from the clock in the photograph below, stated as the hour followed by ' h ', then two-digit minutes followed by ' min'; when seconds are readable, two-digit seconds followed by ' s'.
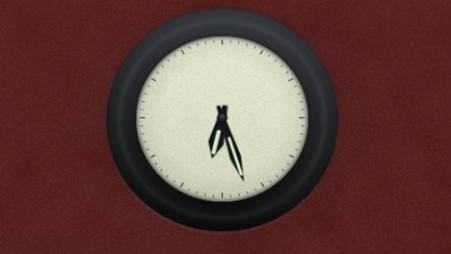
6 h 27 min
